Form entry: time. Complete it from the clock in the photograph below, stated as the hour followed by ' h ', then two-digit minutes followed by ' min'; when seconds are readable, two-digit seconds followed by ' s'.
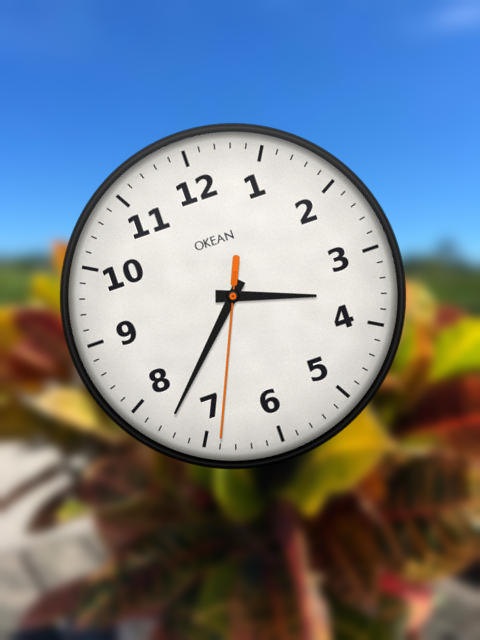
3 h 37 min 34 s
